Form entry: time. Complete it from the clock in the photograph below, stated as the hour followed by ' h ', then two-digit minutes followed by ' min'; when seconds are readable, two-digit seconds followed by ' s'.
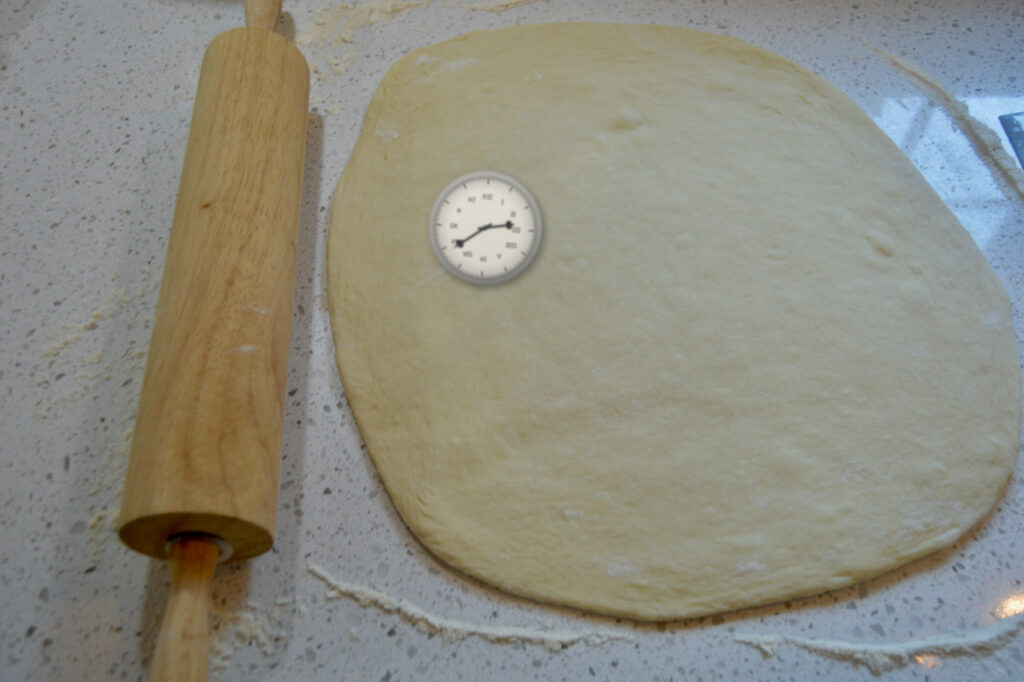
2 h 39 min
